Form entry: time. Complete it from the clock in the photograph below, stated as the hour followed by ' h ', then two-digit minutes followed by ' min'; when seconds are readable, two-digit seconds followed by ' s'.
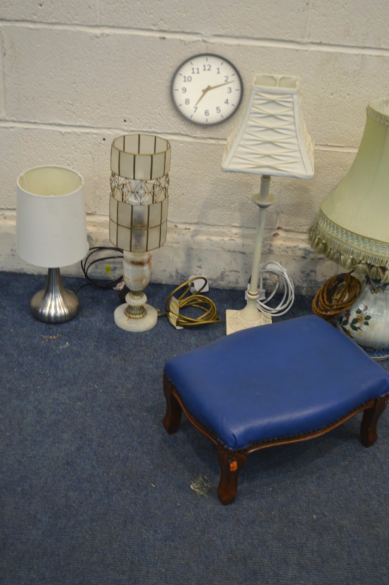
7 h 12 min
